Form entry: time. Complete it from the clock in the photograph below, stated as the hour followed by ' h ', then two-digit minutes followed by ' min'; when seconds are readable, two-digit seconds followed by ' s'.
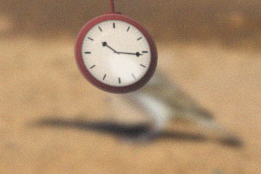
10 h 16 min
